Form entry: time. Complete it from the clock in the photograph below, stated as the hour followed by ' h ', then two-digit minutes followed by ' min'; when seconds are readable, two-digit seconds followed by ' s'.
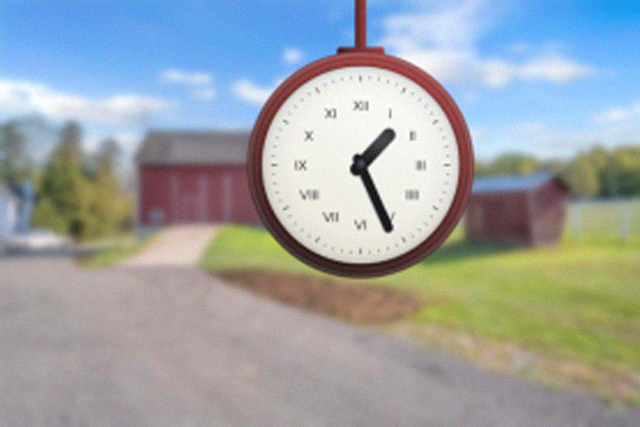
1 h 26 min
